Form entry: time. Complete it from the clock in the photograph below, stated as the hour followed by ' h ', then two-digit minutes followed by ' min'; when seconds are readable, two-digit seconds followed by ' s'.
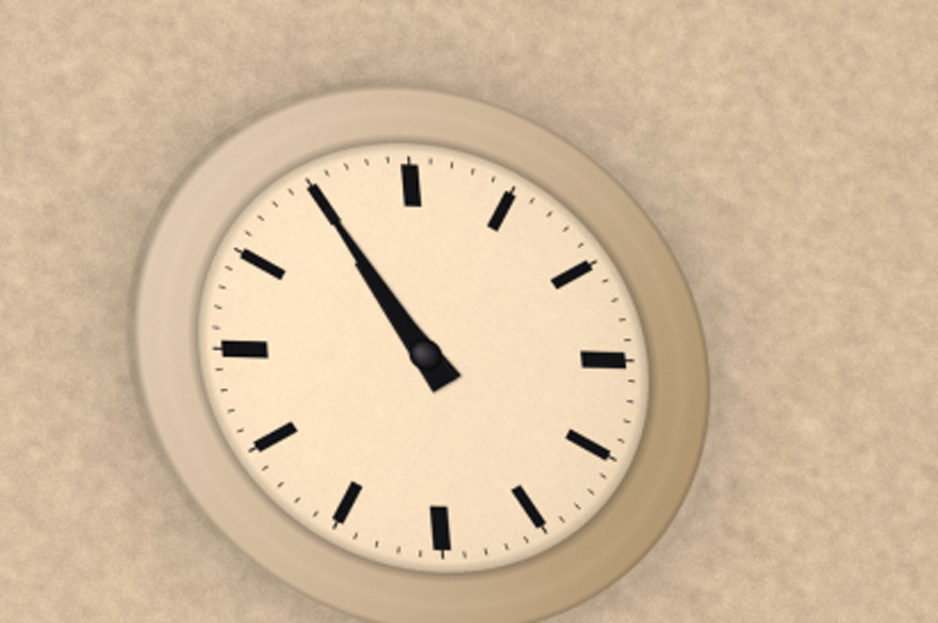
10 h 55 min
